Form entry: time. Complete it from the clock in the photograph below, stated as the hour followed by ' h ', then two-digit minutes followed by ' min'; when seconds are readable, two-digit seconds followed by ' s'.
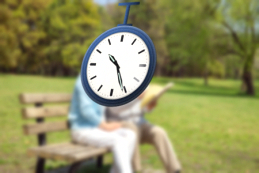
10 h 26 min
